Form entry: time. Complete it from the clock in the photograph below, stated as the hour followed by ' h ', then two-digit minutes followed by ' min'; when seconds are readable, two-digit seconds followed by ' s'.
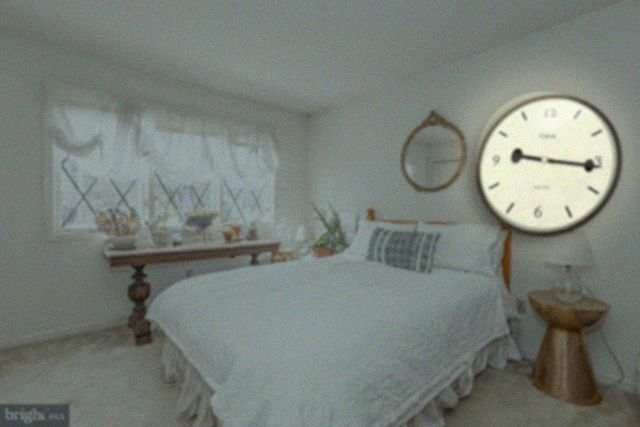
9 h 16 min
